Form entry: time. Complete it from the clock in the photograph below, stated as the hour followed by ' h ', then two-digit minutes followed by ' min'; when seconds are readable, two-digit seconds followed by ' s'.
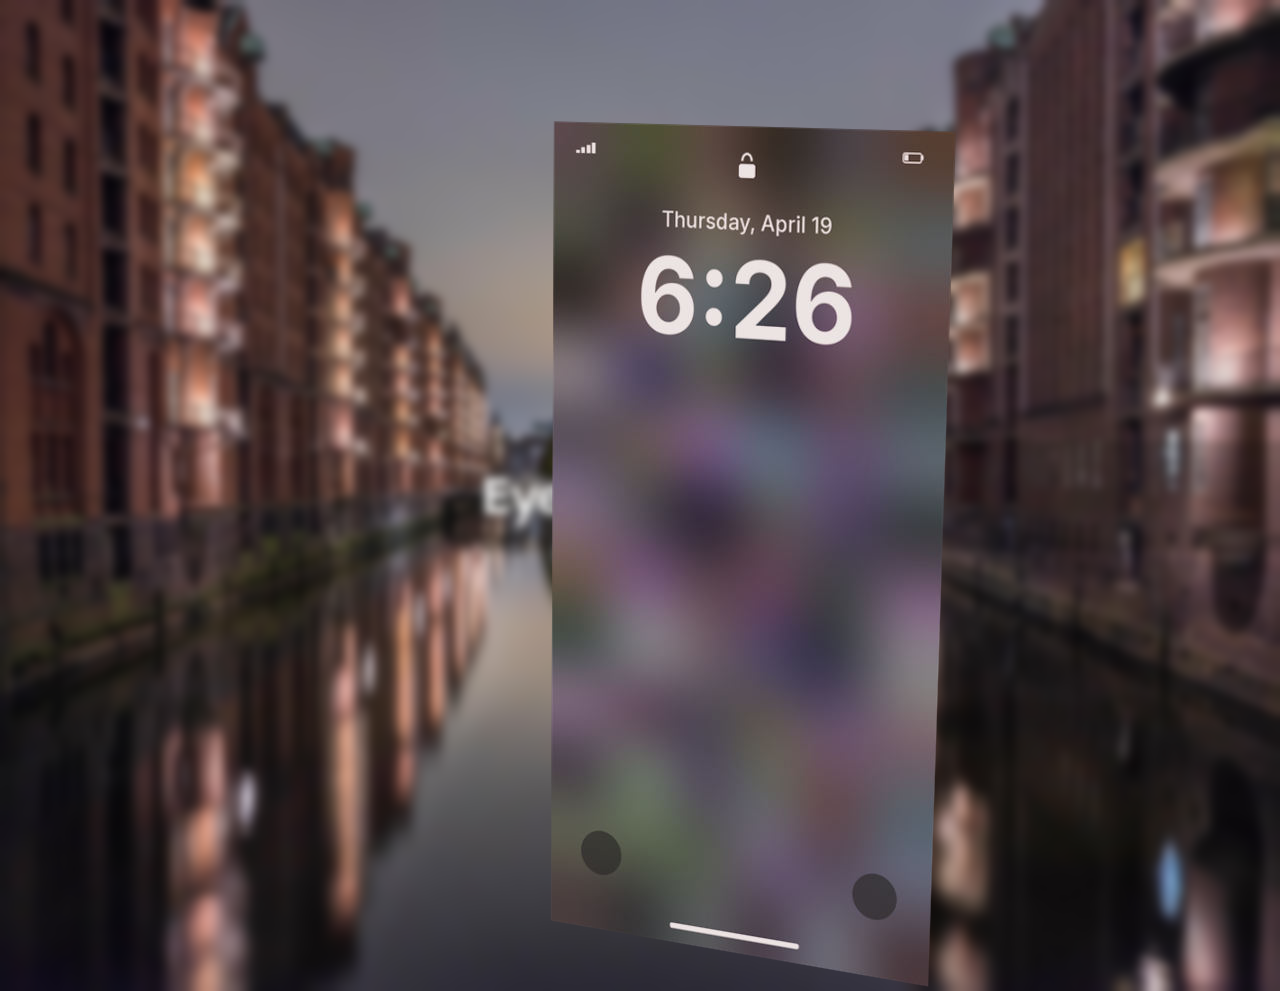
6 h 26 min
